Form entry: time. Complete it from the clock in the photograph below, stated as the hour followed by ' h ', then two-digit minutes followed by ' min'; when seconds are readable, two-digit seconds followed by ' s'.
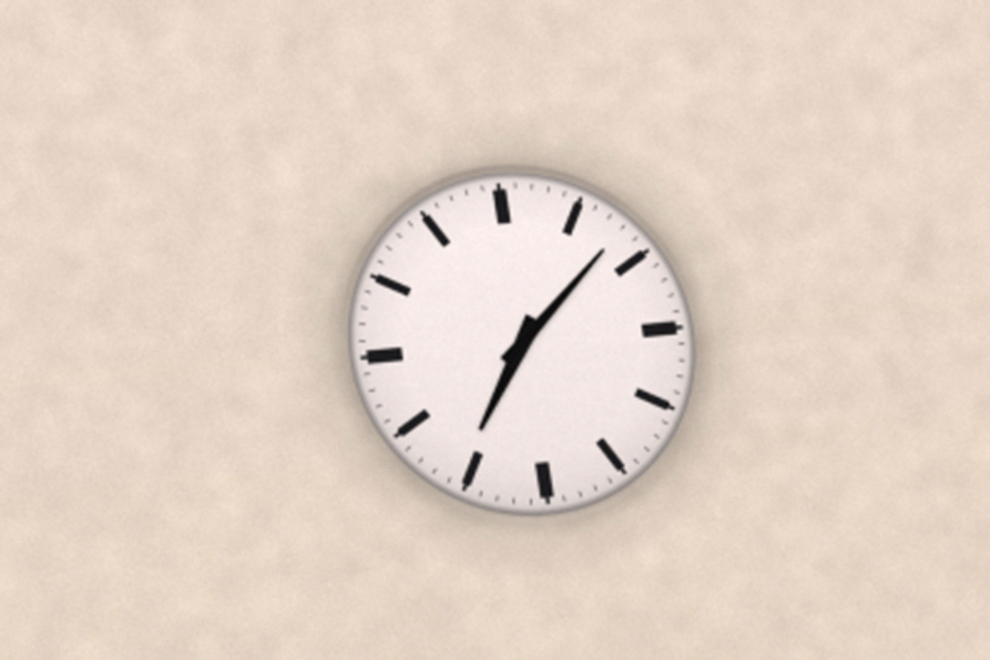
7 h 08 min
